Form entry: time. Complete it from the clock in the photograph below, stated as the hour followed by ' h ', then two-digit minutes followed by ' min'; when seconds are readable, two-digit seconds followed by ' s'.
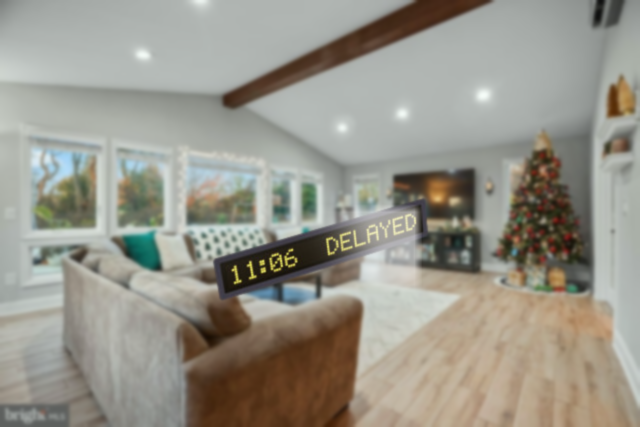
11 h 06 min
